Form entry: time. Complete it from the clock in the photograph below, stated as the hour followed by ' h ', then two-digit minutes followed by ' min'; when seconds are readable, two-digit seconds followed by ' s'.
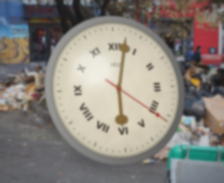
6 h 02 min 21 s
